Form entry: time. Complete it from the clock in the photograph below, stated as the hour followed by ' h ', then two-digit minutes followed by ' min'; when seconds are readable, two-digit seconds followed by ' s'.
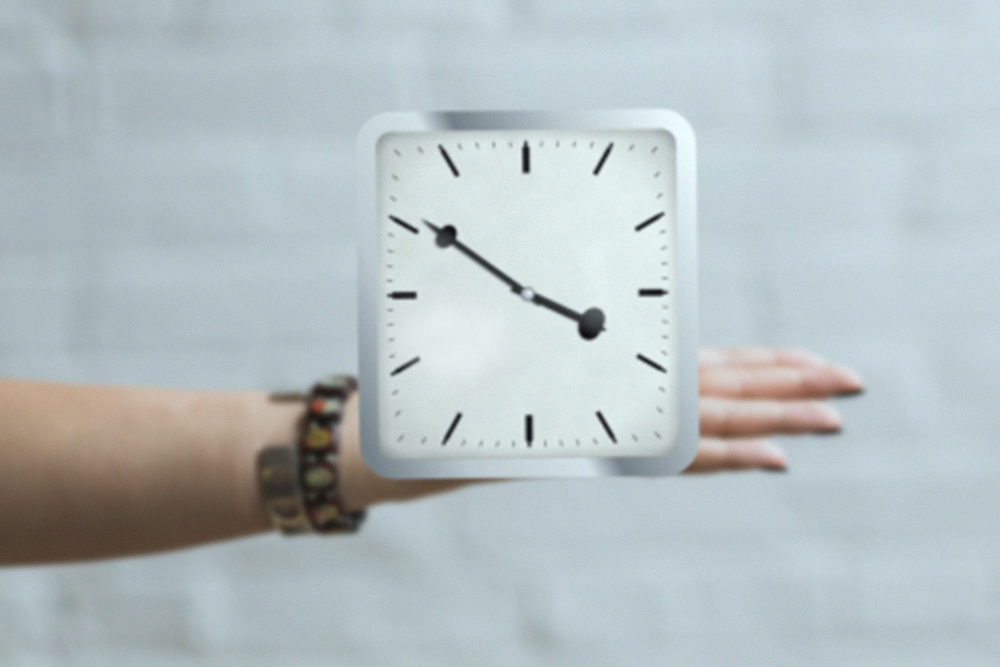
3 h 51 min
